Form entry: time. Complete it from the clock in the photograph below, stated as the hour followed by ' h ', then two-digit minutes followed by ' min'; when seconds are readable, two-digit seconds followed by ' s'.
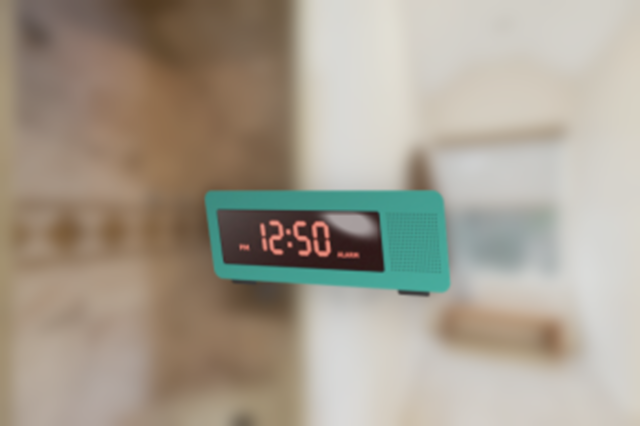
12 h 50 min
